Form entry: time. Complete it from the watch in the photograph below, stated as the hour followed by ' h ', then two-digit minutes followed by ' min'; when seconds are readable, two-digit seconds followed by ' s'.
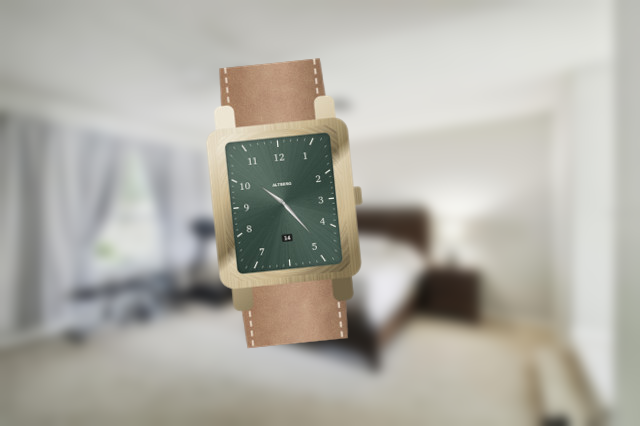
10 h 24 min
